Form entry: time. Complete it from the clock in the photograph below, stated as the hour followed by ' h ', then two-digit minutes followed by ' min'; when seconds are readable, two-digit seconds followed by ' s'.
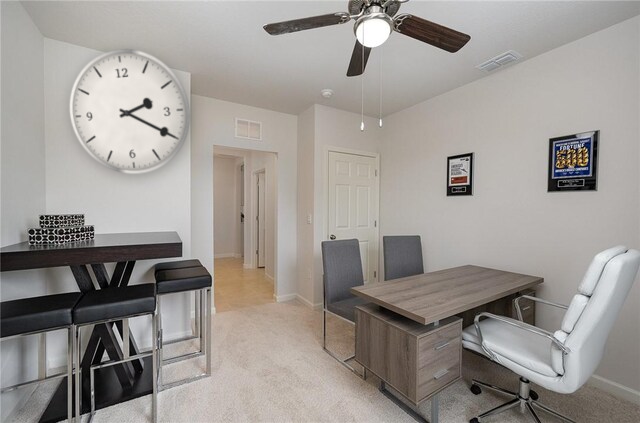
2 h 20 min
